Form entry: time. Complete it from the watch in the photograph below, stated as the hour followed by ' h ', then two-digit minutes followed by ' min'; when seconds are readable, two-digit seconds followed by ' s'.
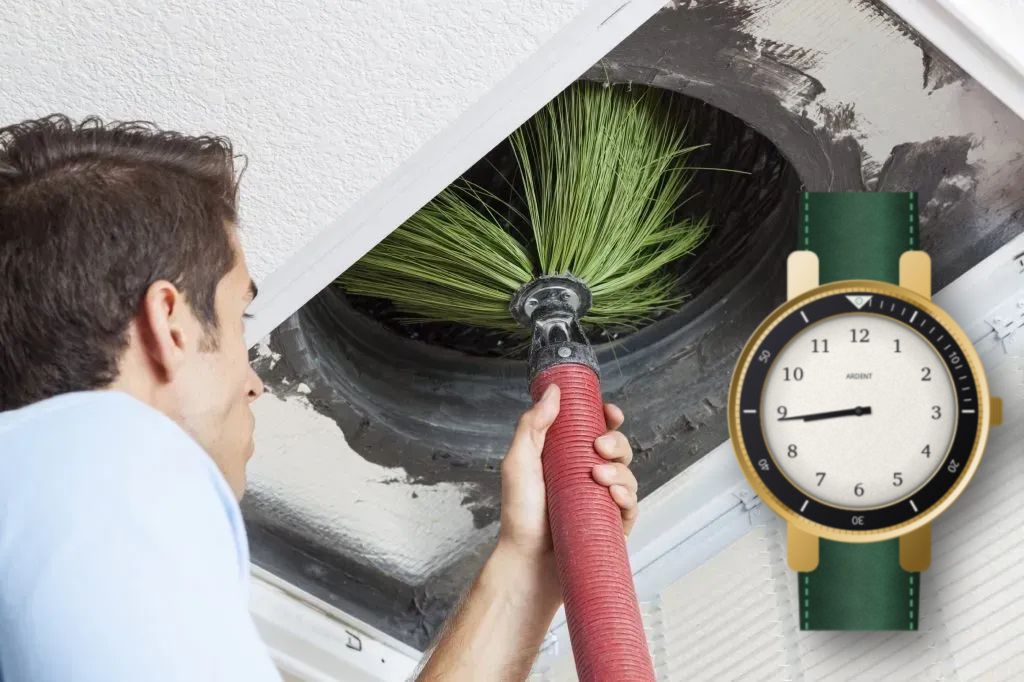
8 h 44 min
